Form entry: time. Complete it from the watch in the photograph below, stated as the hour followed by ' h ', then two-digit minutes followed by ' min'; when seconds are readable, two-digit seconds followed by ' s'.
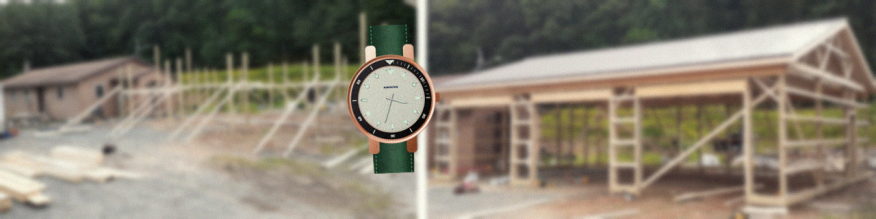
3 h 33 min
